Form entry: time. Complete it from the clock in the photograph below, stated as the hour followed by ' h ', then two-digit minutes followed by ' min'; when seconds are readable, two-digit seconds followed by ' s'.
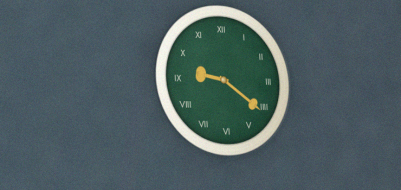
9 h 21 min
